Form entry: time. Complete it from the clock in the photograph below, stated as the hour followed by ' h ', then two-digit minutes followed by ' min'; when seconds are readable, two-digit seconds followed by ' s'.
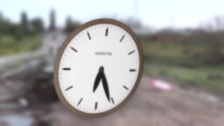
6 h 26 min
